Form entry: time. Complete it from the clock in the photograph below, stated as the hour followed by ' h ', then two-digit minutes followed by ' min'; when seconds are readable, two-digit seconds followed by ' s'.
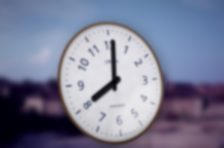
8 h 01 min
